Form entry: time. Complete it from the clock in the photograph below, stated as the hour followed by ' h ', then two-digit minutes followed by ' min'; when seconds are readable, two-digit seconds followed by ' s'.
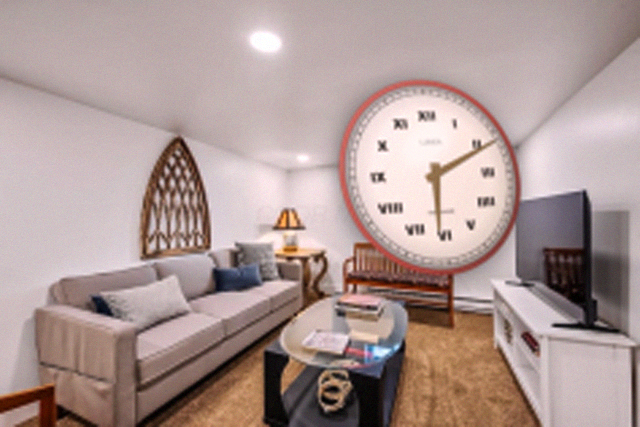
6 h 11 min
